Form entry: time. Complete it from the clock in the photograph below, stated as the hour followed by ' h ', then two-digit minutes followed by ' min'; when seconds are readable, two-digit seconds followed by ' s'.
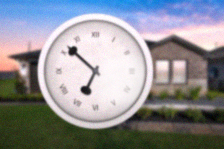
6 h 52 min
